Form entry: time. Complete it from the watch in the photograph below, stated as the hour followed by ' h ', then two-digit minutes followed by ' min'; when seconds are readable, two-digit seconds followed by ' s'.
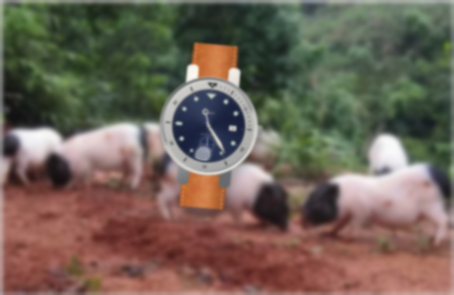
11 h 24 min
